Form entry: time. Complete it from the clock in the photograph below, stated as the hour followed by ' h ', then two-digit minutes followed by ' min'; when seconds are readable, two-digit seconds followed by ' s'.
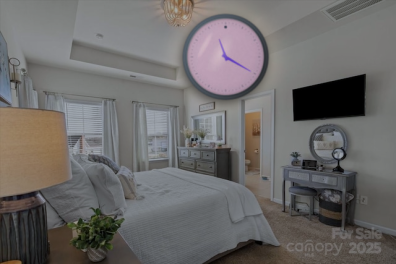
11 h 20 min
